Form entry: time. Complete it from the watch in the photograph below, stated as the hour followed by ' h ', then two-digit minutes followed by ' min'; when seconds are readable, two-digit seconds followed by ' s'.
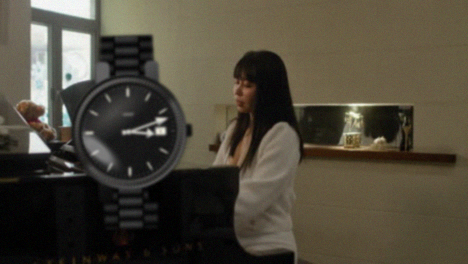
3 h 12 min
